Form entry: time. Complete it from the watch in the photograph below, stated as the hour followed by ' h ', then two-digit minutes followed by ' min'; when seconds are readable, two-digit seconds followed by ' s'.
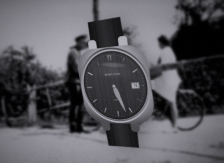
5 h 27 min
